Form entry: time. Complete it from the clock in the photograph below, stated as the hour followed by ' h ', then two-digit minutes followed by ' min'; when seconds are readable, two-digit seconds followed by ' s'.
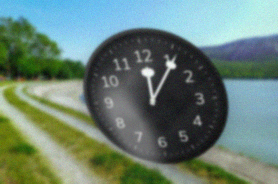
12 h 06 min
